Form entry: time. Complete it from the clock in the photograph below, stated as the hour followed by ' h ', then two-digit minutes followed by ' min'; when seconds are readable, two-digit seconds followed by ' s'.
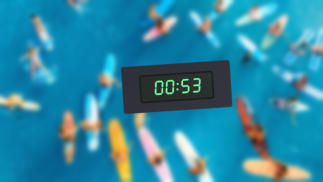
0 h 53 min
